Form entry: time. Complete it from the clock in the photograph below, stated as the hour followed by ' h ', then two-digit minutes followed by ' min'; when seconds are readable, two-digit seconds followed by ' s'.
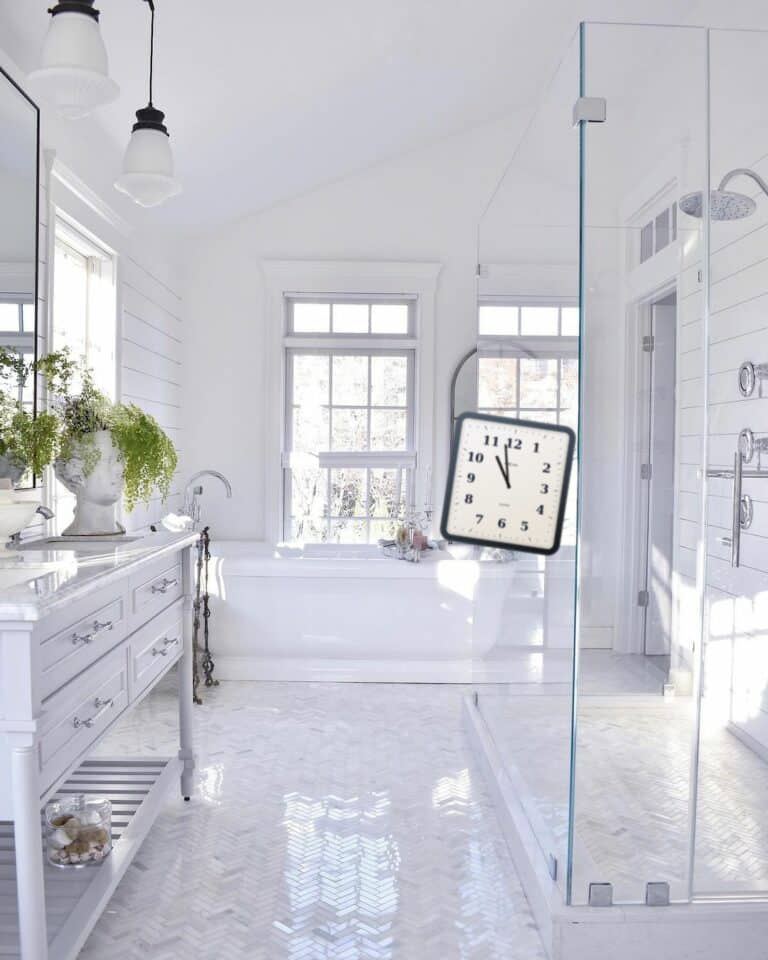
10 h 58 min
